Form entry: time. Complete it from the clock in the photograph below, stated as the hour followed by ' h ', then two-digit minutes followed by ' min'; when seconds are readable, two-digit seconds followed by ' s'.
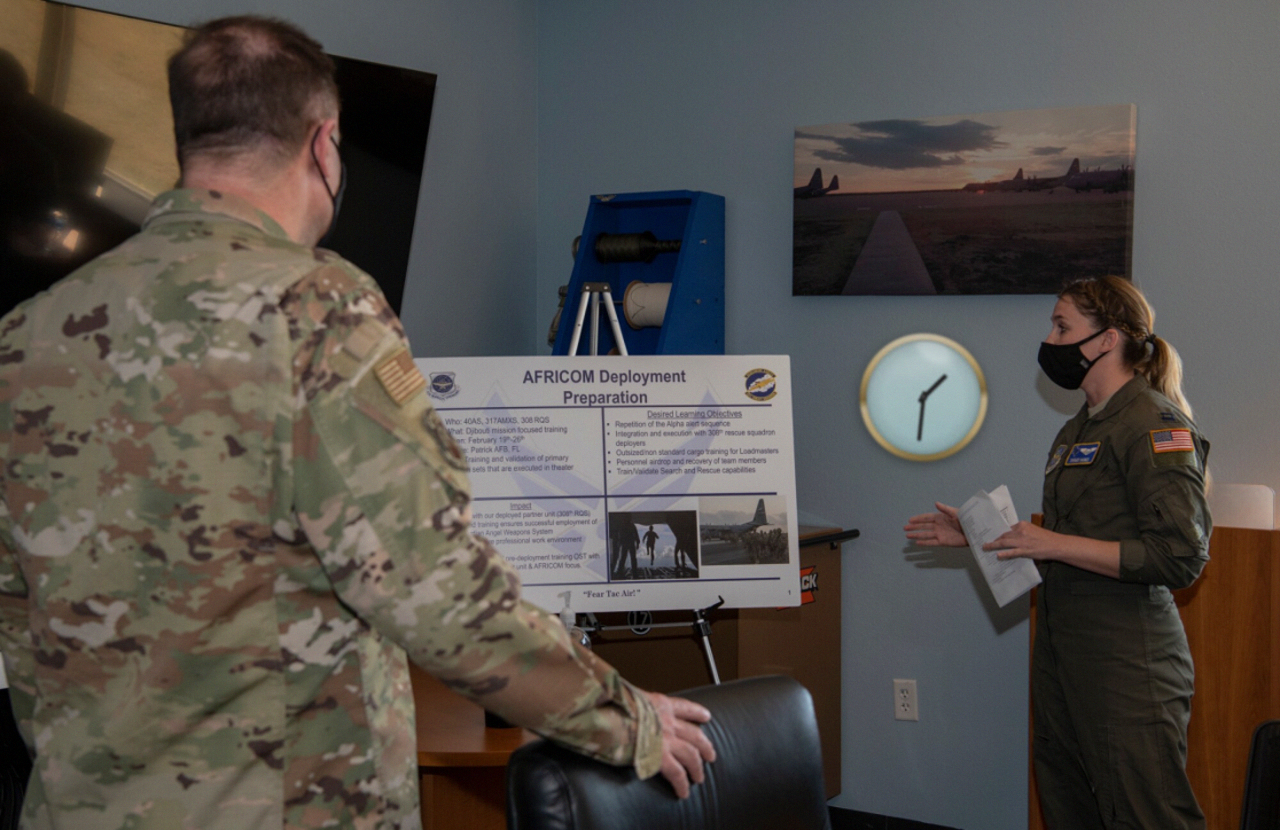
1 h 31 min
